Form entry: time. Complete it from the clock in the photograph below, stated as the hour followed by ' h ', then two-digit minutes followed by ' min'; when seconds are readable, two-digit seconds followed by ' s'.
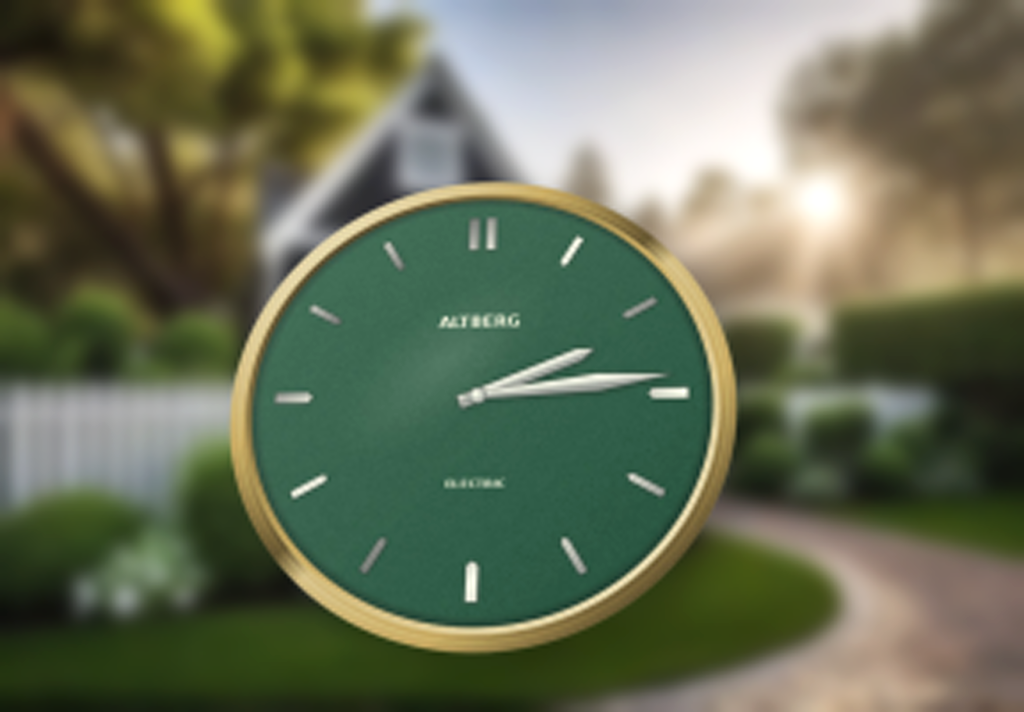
2 h 14 min
